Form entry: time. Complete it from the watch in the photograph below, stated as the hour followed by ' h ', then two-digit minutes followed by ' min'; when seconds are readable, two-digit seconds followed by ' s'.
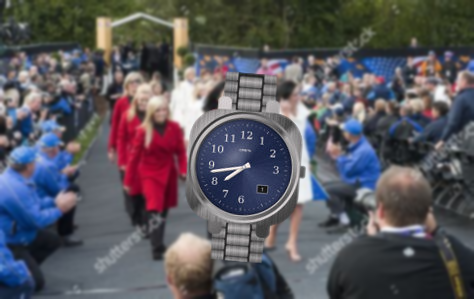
7 h 43 min
